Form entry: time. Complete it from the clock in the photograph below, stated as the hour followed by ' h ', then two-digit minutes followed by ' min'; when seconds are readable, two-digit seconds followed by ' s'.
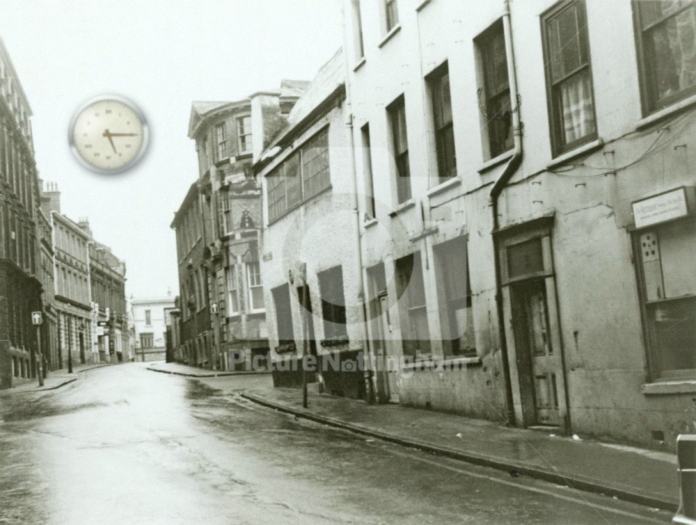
5 h 15 min
